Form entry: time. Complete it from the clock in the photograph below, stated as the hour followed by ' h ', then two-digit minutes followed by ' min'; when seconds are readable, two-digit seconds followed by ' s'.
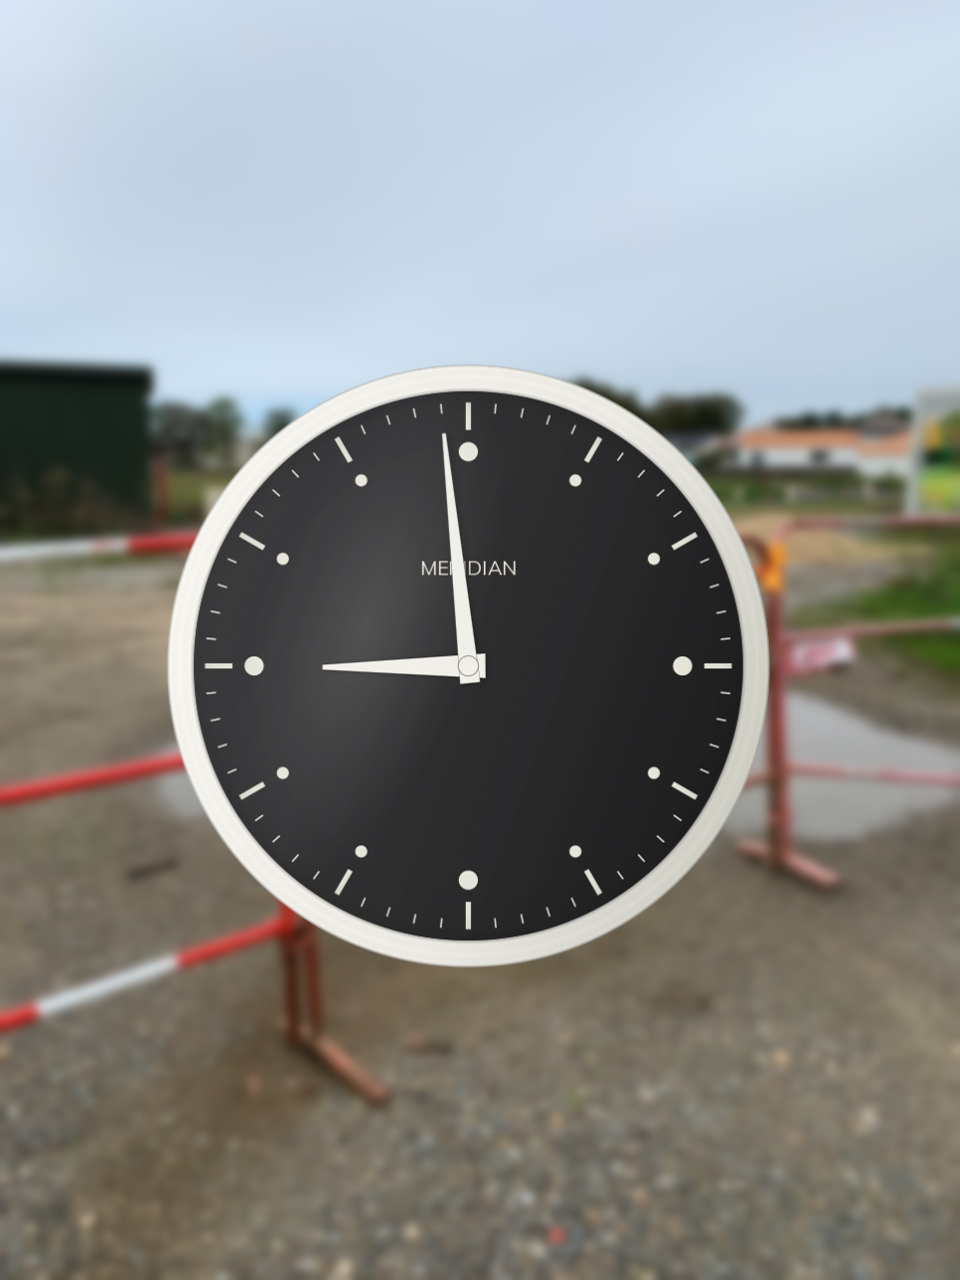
8 h 59 min
